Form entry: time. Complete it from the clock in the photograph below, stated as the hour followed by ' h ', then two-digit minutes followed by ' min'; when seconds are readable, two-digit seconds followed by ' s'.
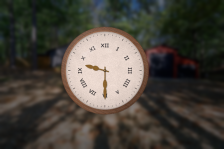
9 h 30 min
